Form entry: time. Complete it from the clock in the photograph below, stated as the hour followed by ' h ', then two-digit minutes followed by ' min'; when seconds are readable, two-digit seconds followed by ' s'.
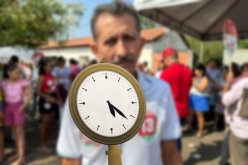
5 h 22 min
